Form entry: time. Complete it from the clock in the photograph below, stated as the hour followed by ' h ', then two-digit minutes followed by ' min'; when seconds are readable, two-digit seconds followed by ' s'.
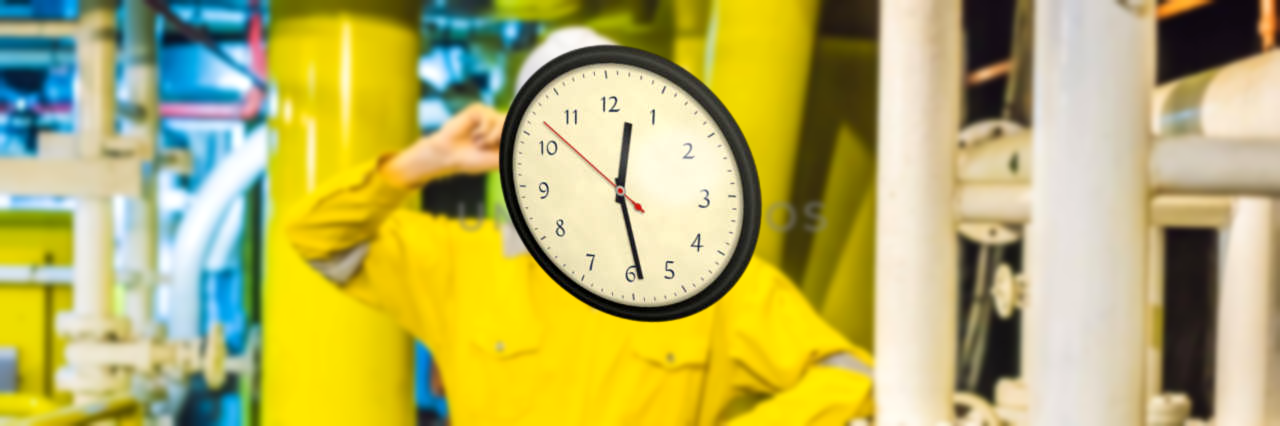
12 h 28 min 52 s
